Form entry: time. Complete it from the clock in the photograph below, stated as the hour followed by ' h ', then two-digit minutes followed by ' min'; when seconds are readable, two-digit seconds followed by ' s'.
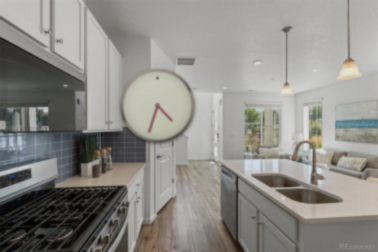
4 h 33 min
